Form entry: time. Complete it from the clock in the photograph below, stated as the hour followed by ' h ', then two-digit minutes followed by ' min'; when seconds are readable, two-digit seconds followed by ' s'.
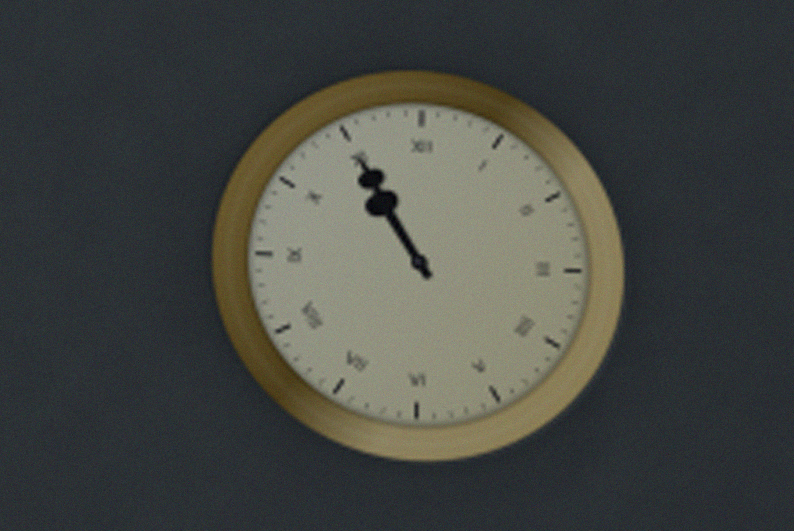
10 h 55 min
